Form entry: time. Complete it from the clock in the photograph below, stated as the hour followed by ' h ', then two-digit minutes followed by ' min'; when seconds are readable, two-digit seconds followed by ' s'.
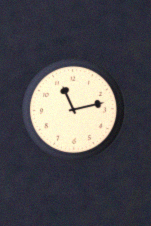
11 h 13 min
